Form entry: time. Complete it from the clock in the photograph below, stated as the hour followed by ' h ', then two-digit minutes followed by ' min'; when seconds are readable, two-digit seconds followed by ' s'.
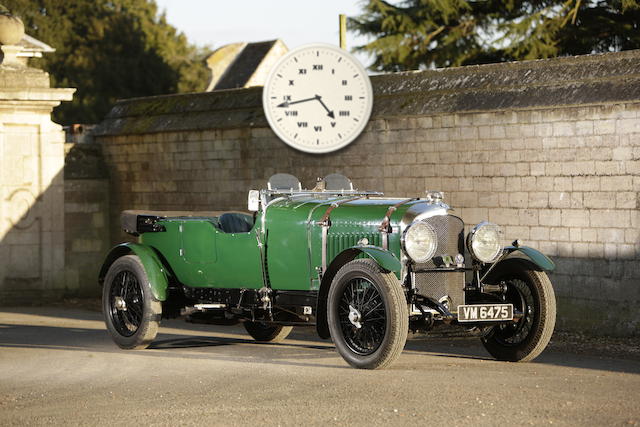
4 h 43 min
